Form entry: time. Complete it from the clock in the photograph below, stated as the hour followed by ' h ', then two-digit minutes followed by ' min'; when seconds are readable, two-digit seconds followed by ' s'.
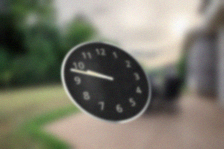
9 h 48 min
